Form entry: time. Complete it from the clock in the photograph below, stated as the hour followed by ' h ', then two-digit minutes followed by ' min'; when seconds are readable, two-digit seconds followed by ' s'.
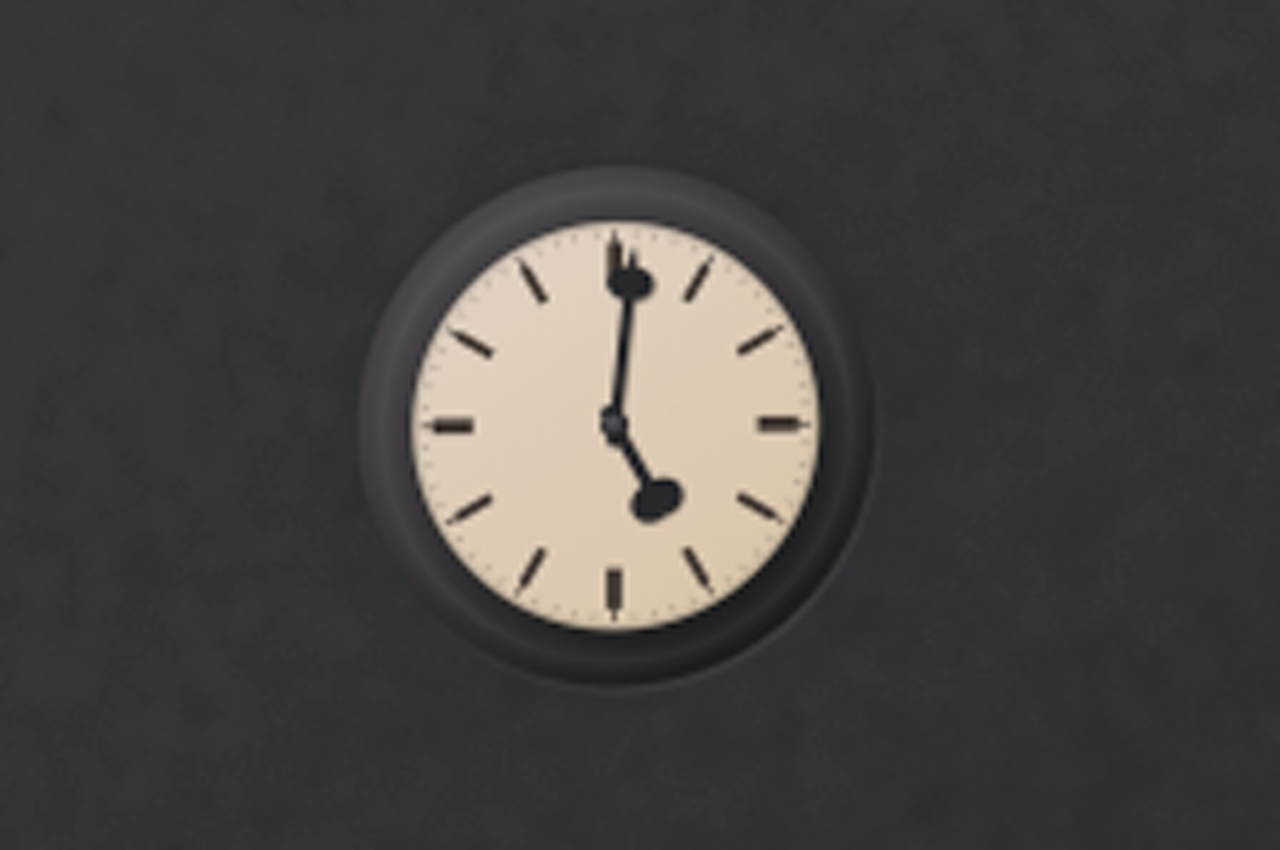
5 h 01 min
